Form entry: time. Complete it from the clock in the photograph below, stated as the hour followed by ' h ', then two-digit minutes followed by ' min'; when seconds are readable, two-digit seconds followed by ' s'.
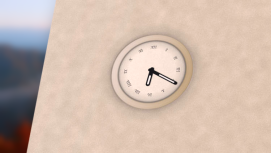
6 h 20 min
